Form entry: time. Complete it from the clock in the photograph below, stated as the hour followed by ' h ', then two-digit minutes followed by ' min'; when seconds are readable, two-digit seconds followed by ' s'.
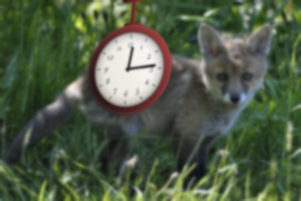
12 h 14 min
